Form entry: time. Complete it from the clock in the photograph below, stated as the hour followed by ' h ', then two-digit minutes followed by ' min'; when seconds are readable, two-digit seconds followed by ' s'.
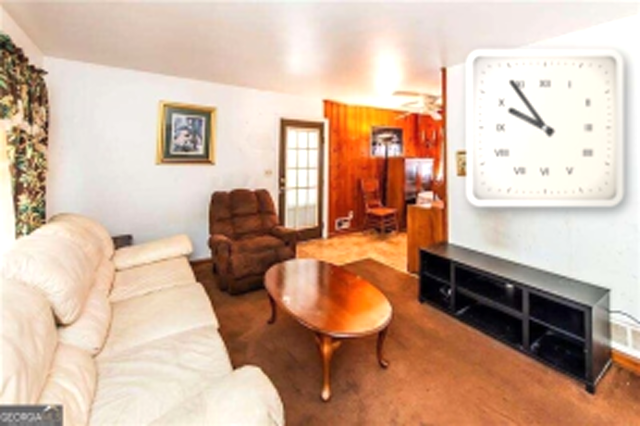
9 h 54 min
